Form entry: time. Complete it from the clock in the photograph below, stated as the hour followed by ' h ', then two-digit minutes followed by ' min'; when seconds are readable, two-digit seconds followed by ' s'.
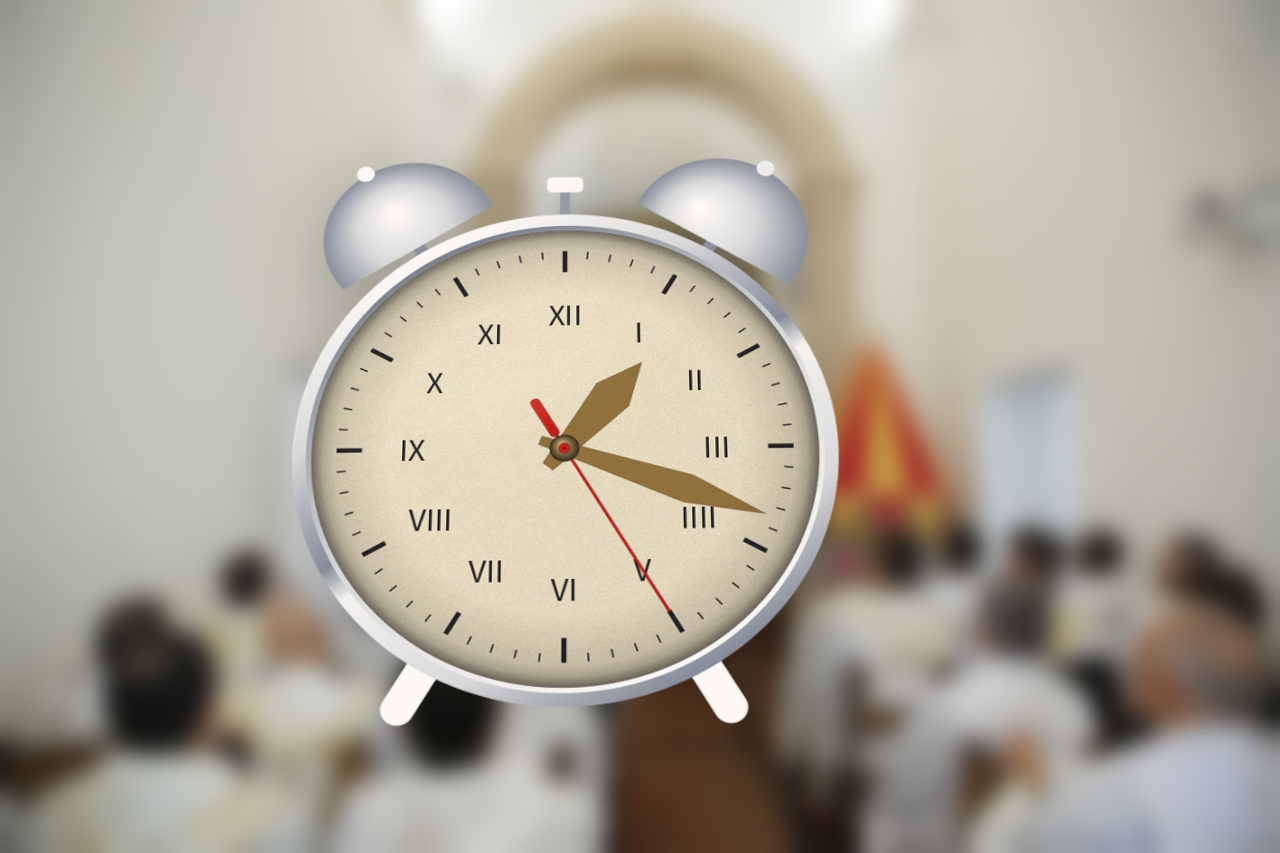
1 h 18 min 25 s
